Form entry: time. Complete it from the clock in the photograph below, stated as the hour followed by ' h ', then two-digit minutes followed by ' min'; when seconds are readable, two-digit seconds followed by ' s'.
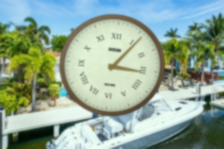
3 h 06 min
